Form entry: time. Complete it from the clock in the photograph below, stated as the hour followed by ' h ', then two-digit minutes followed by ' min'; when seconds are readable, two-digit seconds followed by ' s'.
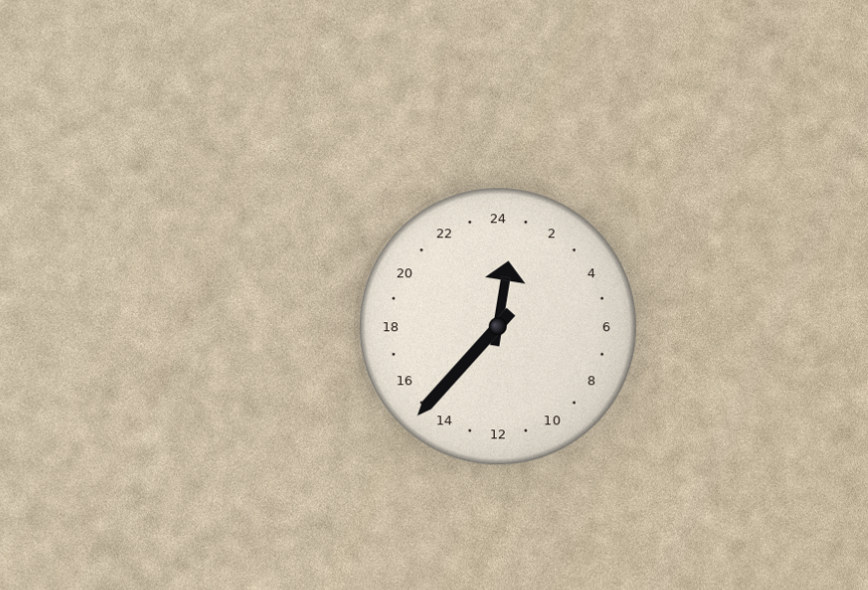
0 h 37 min
